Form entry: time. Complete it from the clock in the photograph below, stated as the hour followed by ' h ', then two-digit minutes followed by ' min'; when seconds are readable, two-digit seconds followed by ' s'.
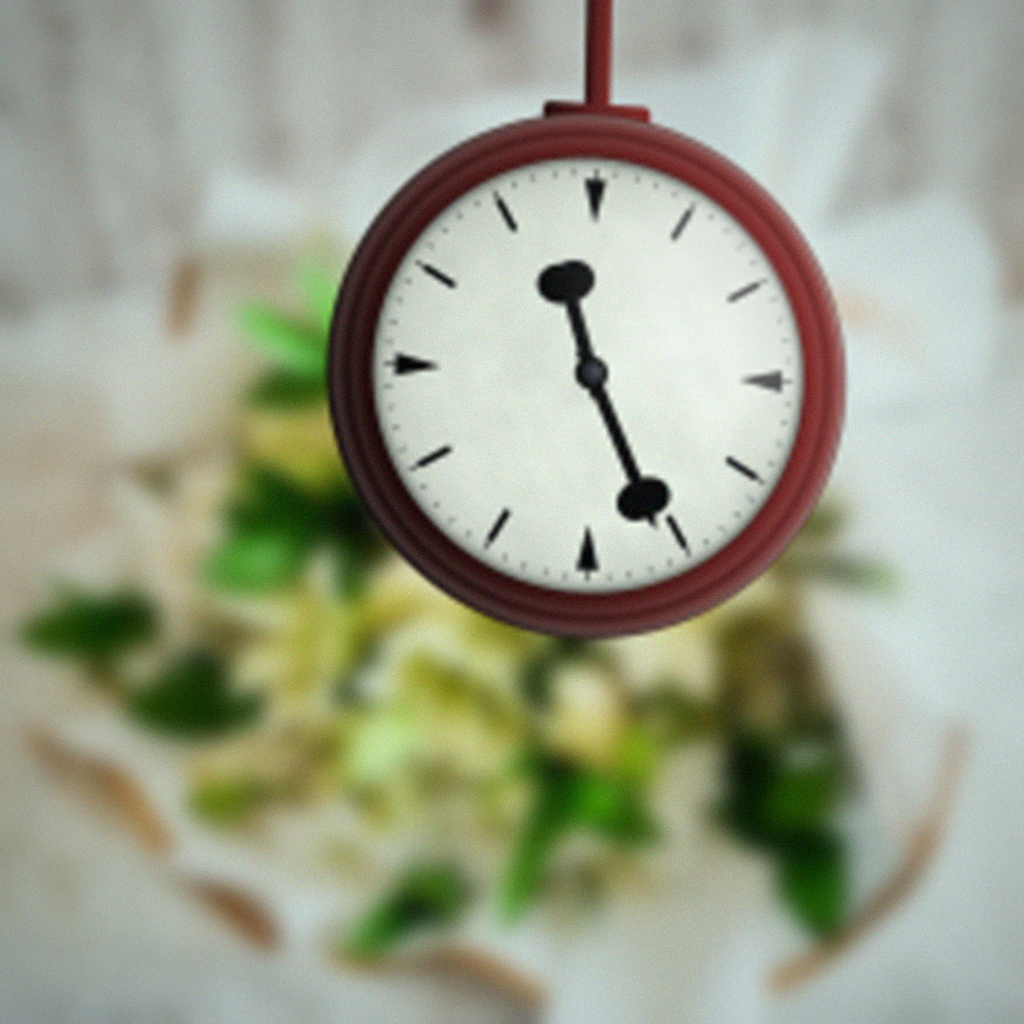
11 h 26 min
